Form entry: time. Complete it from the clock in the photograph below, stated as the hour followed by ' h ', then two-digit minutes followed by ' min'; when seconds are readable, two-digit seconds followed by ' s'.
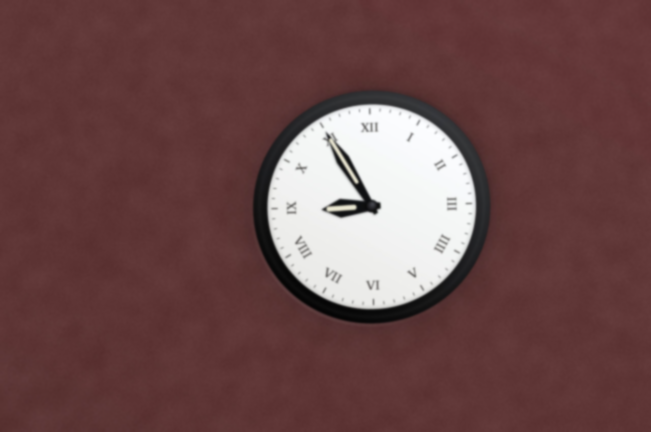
8 h 55 min
